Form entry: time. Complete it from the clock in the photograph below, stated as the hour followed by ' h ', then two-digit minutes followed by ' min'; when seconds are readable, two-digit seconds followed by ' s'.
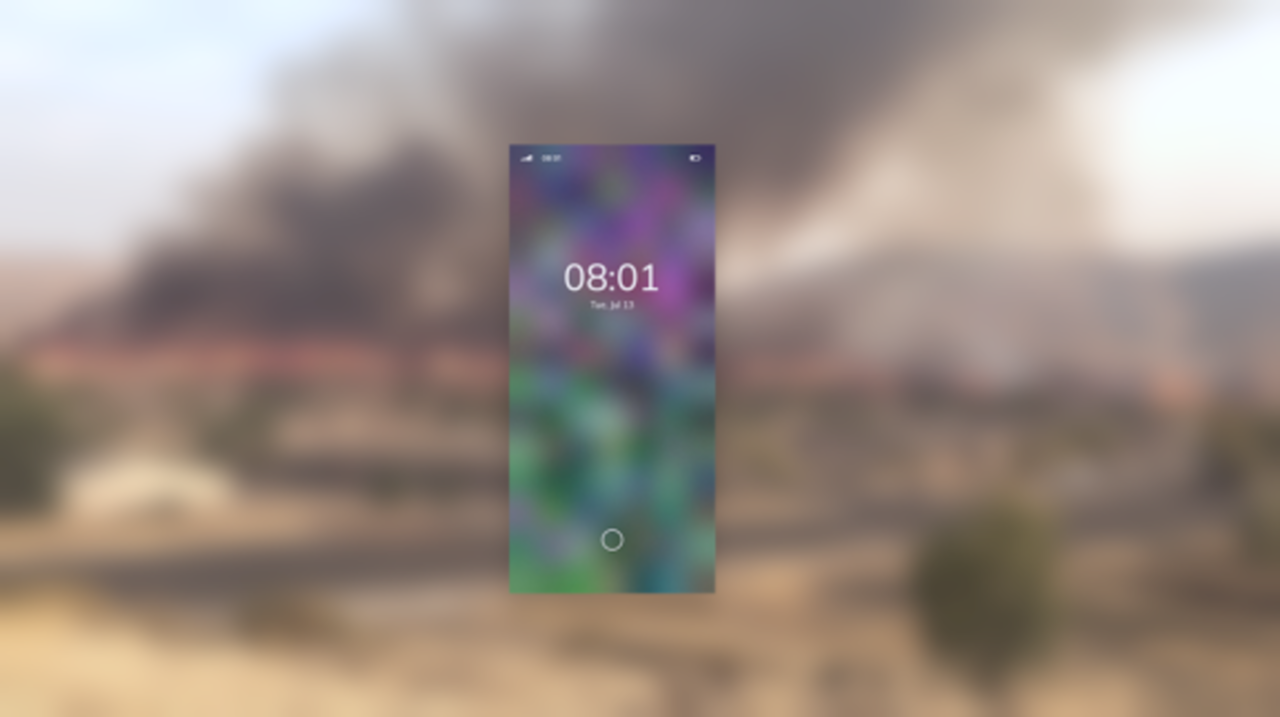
8 h 01 min
